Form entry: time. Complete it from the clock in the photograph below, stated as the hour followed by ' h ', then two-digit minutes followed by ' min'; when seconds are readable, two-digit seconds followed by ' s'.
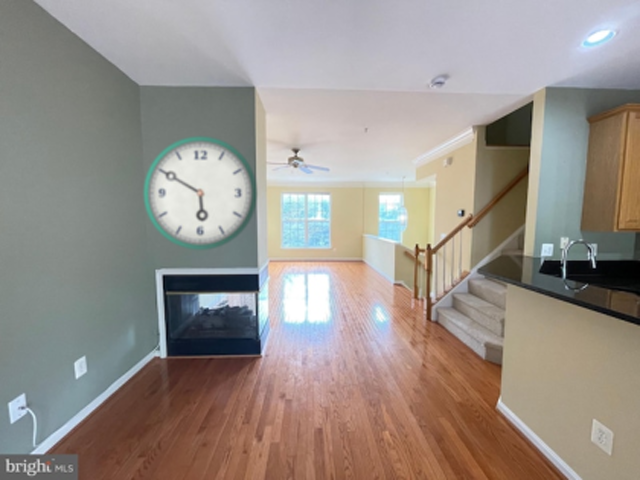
5 h 50 min
